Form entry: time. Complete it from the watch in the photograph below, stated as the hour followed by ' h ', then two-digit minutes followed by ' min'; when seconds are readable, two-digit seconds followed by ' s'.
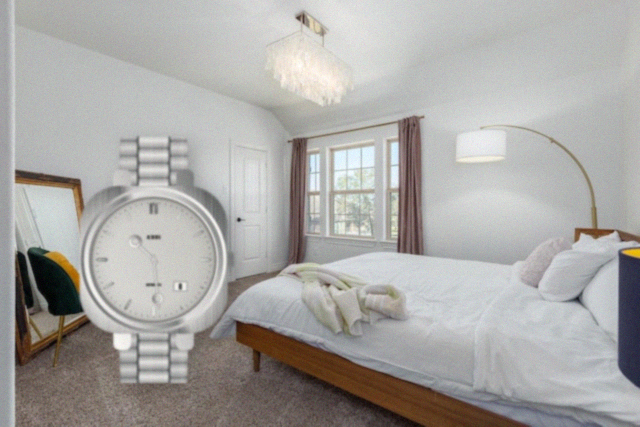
10 h 29 min
